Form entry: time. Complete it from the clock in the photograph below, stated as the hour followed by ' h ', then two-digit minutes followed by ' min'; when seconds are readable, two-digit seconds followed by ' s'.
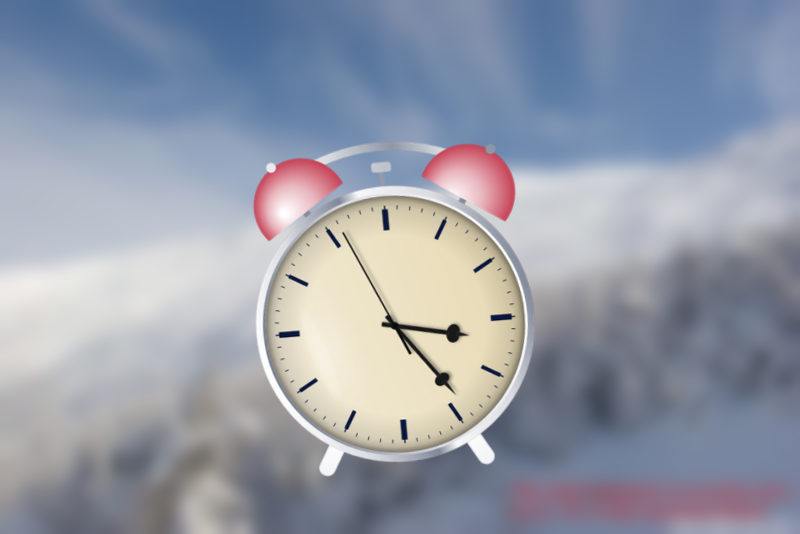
3 h 23 min 56 s
